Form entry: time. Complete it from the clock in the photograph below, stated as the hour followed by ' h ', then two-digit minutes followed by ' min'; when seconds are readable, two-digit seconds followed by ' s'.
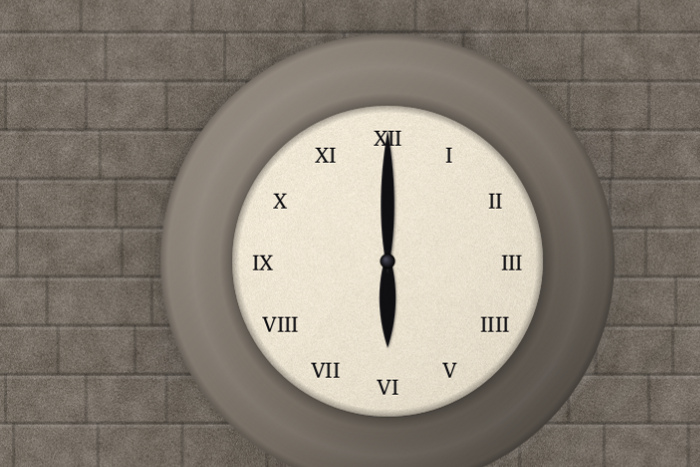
6 h 00 min
